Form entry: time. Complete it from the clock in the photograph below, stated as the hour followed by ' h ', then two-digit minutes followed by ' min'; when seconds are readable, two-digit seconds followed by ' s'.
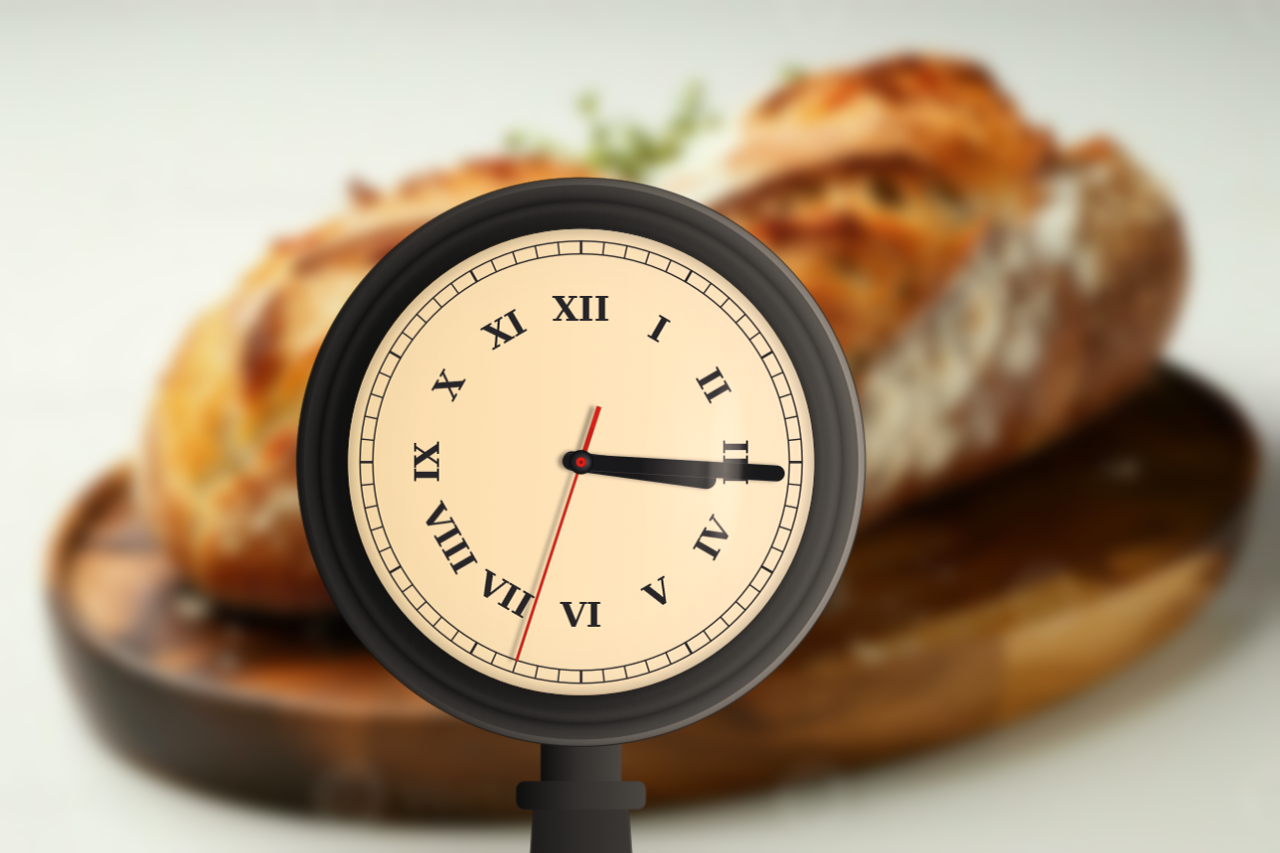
3 h 15 min 33 s
